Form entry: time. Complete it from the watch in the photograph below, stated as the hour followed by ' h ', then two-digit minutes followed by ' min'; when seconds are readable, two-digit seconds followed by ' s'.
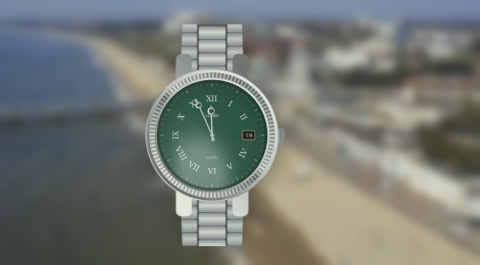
11 h 56 min
